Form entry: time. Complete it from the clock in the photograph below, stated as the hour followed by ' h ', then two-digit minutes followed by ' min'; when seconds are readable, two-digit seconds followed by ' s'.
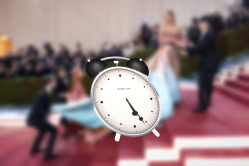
5 h 26 min
